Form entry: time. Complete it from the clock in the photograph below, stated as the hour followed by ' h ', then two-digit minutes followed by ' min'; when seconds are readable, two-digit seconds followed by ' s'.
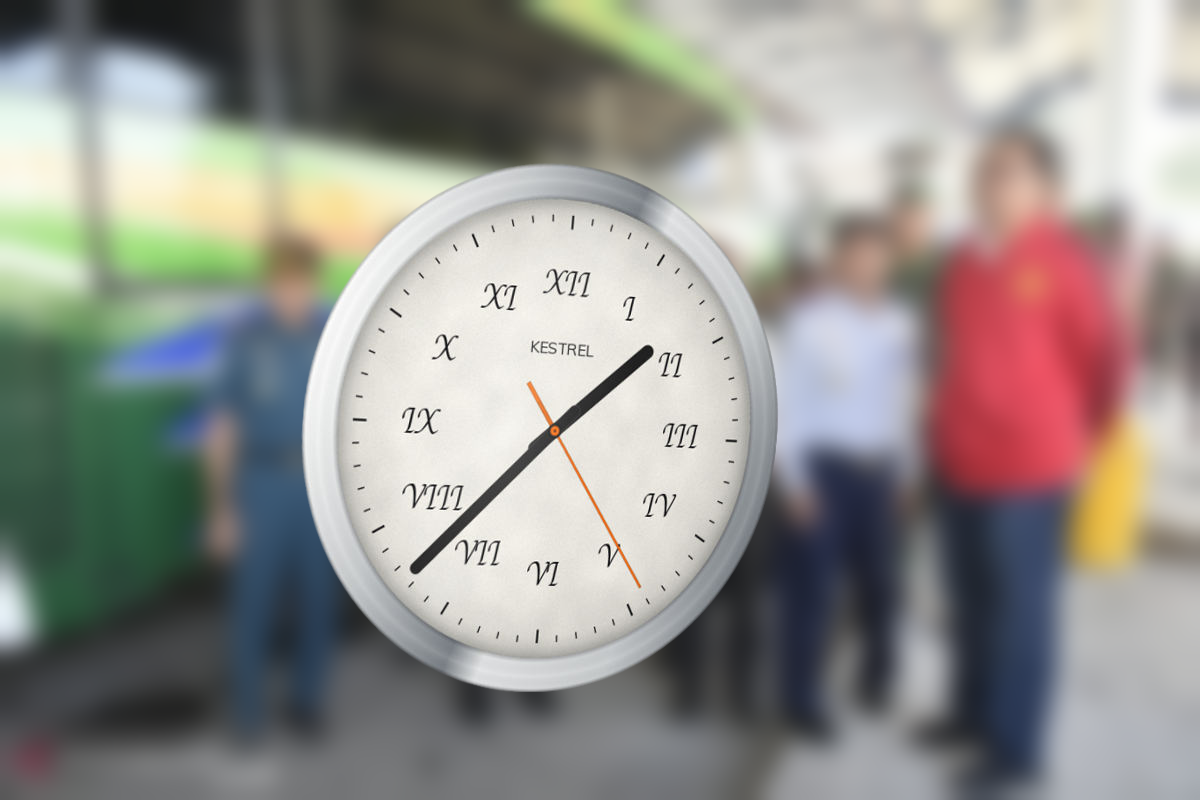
1 h 37 min 24 s
